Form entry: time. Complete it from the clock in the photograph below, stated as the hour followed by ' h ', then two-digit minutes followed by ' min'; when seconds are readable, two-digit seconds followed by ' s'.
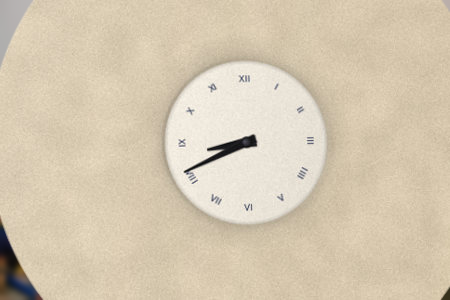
8 h 41 min
